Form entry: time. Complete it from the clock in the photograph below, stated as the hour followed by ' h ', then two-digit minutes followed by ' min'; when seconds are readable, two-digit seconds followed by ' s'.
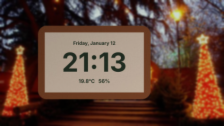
21 h 13 min
